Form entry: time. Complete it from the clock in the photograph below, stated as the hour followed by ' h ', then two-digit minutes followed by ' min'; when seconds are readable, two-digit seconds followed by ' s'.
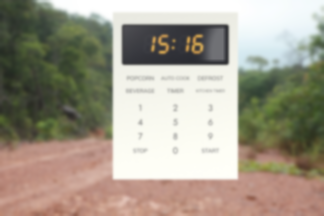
15 h 16 min
